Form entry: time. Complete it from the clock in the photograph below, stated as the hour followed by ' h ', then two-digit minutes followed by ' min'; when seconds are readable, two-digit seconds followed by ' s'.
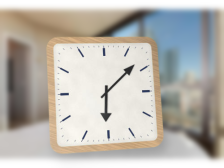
6 h 08 min
